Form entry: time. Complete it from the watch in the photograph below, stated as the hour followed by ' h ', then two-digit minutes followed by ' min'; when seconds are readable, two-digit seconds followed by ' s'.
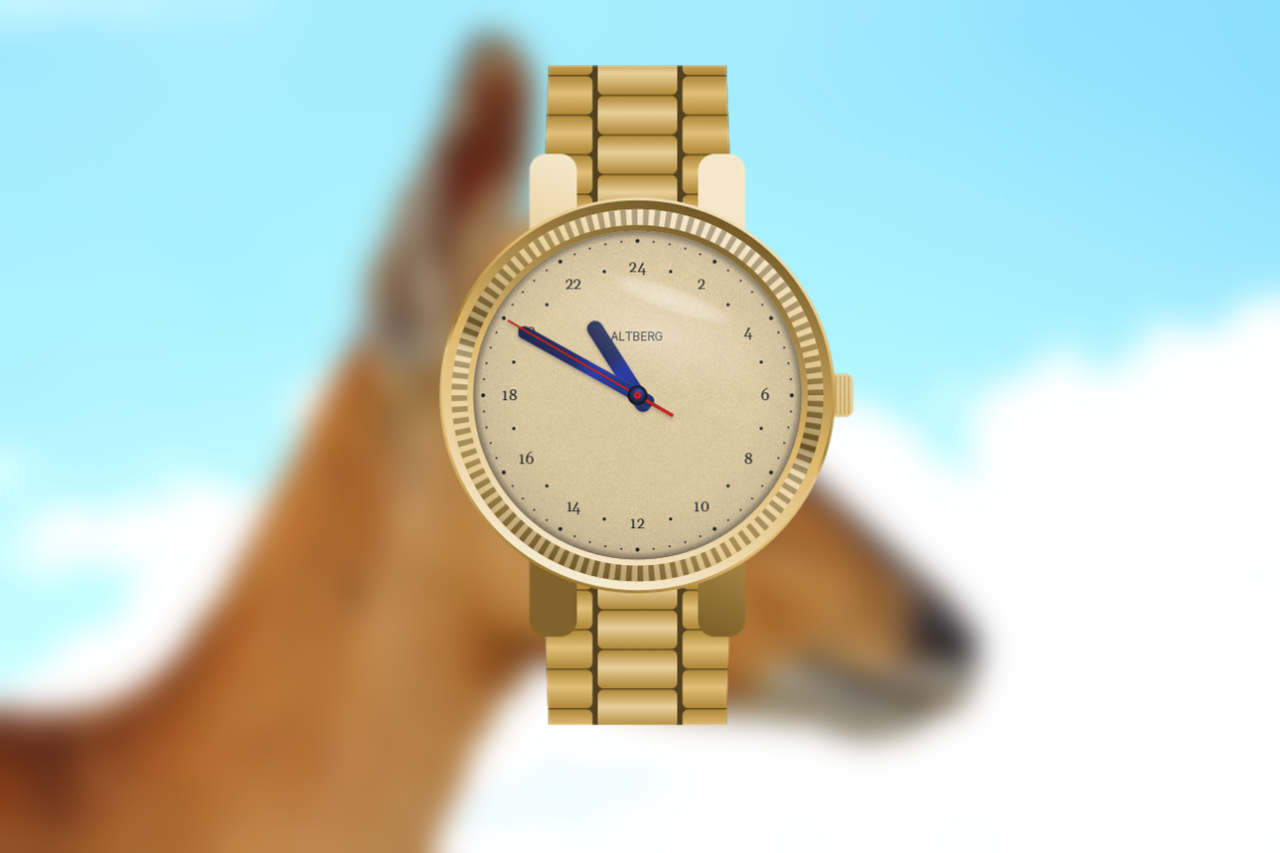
21 h 49 min 50 s
